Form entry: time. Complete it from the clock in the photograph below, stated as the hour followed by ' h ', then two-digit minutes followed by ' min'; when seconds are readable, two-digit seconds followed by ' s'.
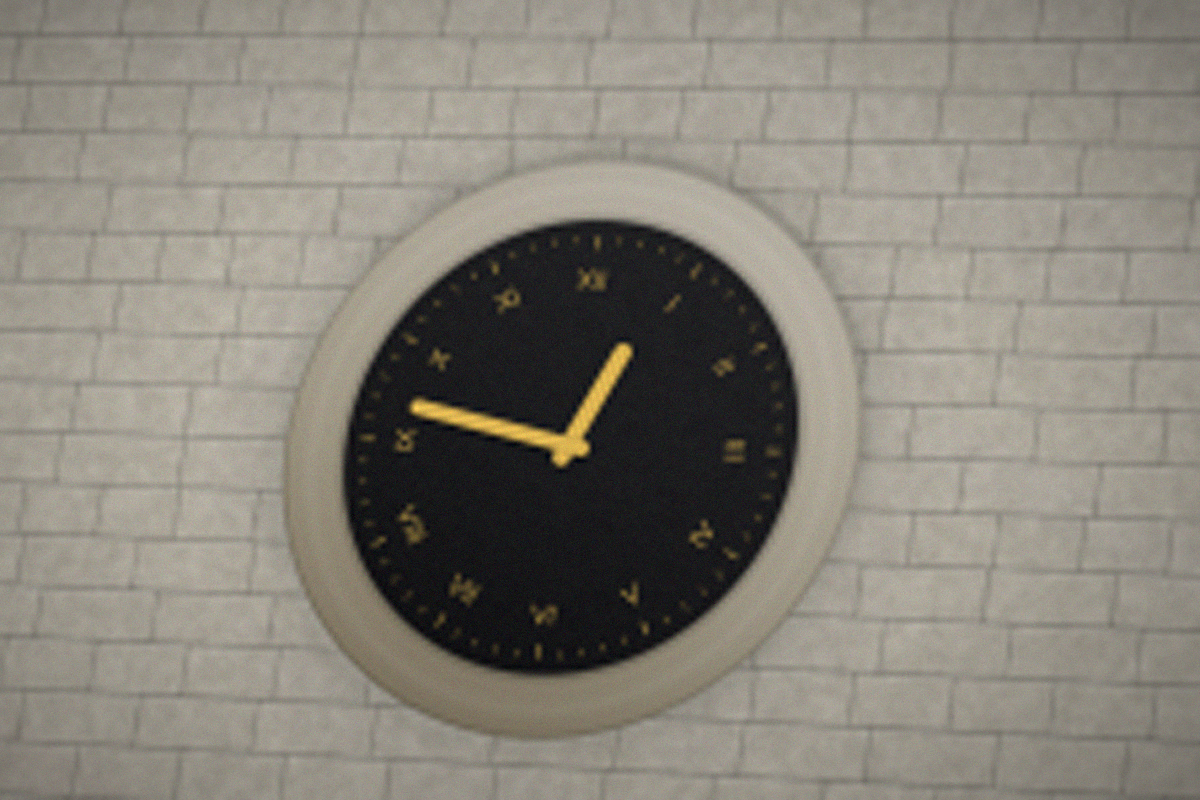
12 h 47 min
